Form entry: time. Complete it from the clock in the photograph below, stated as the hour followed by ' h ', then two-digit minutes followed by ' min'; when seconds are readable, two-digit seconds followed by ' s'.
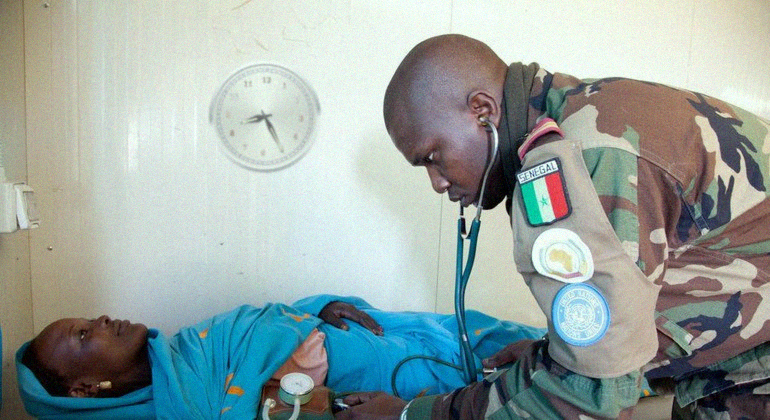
8 h 25 min
